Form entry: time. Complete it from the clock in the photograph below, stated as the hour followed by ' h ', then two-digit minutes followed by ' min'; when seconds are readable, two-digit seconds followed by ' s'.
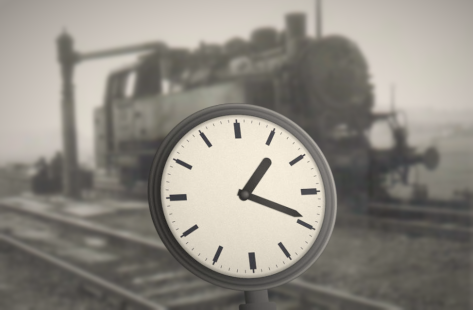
1 h 19 min
